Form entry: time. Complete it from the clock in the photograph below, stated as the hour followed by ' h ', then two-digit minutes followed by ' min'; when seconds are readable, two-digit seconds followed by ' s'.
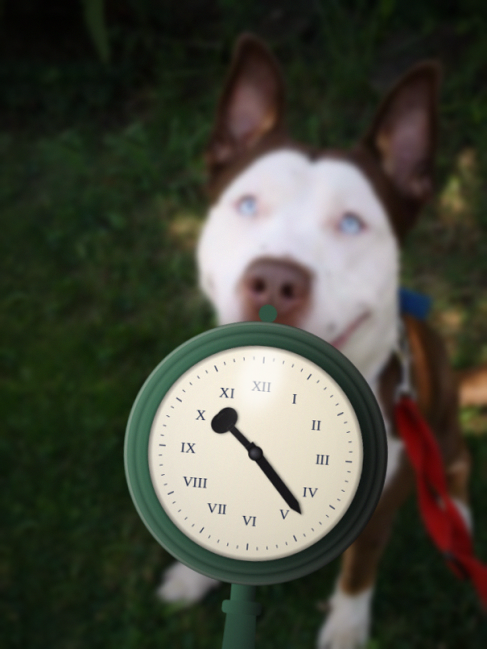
10 h 23 min
